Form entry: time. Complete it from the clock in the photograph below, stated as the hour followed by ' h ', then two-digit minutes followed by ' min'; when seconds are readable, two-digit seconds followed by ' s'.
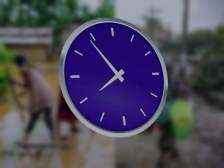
7 h 54 min
